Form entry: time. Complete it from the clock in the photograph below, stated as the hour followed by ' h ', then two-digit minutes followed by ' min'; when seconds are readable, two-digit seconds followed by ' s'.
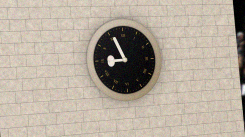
8 h 56 min
